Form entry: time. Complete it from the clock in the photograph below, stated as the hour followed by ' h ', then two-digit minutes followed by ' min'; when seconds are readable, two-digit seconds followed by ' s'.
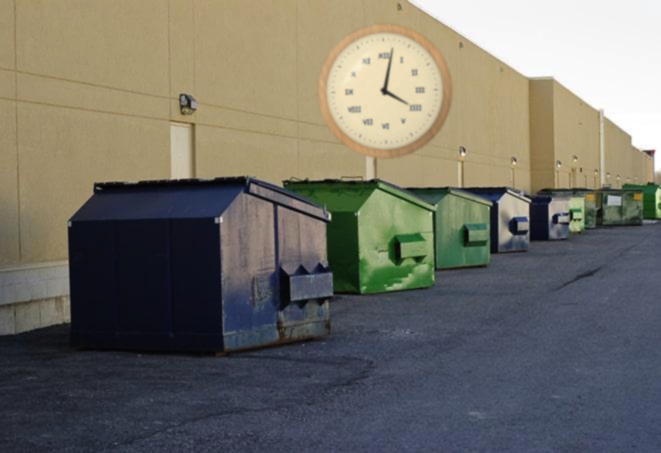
4 h 02 min
